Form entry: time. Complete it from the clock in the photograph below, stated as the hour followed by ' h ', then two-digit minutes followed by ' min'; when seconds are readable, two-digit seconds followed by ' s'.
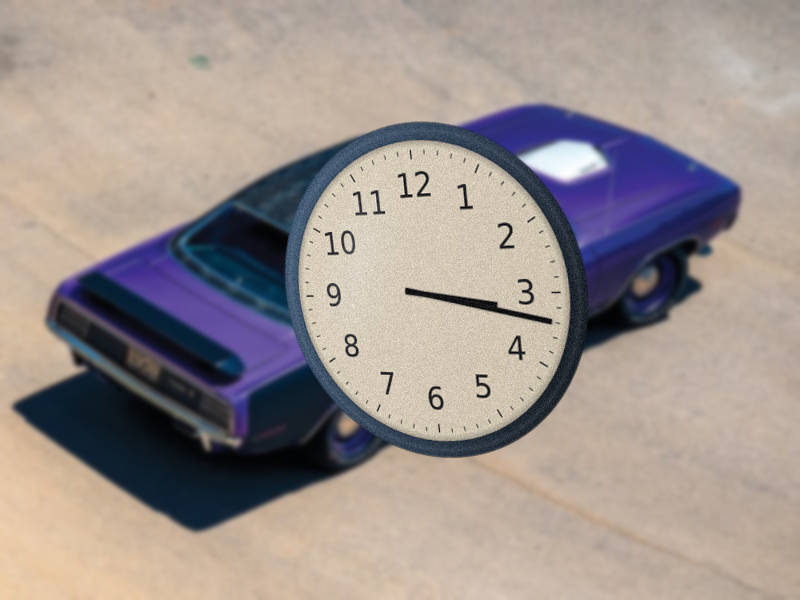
3 h 17 min
